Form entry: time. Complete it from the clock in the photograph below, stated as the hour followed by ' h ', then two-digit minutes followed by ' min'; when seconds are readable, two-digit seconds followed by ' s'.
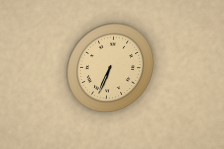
6 h 33 min
